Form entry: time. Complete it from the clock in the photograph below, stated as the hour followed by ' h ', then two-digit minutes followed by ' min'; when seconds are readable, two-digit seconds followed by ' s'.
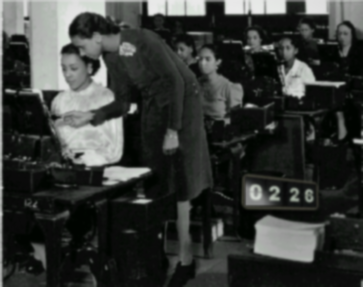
2 h 26 min
